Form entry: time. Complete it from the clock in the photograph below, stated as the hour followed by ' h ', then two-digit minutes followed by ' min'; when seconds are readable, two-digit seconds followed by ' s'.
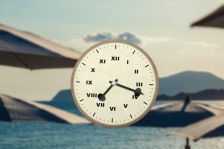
7 h 18 min
